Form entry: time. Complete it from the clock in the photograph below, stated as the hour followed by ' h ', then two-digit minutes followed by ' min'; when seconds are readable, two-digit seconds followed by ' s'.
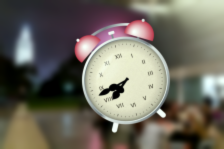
7 h 43 min
